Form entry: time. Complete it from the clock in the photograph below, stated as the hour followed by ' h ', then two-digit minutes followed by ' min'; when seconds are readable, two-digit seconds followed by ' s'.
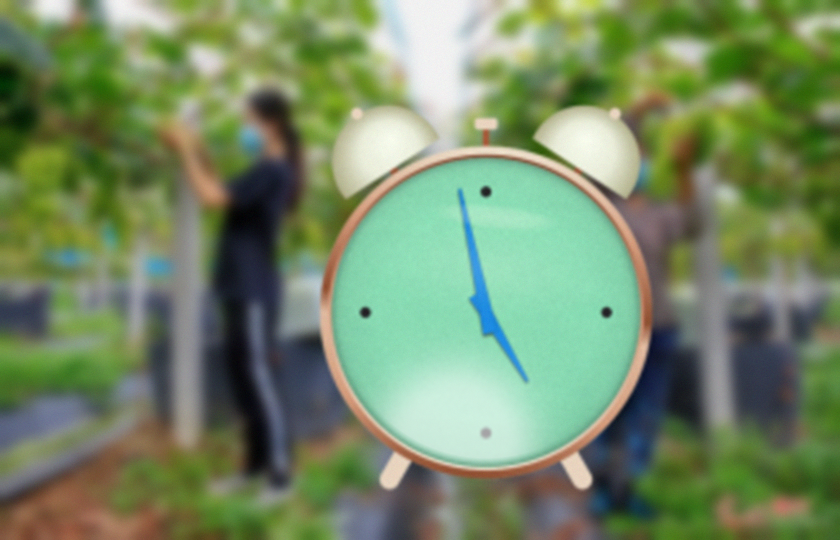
4 h 58 min
